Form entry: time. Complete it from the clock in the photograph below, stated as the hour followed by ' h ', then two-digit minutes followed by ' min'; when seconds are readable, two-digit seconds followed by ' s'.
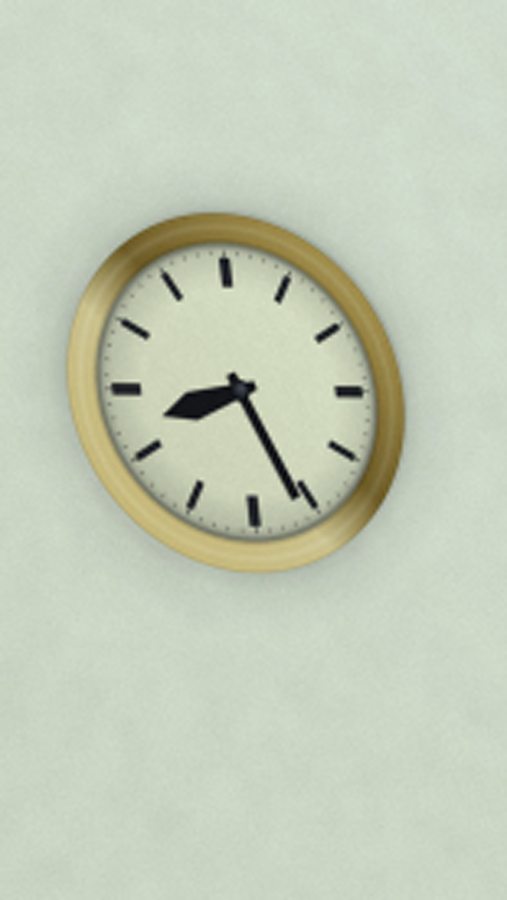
8 h 26 min
